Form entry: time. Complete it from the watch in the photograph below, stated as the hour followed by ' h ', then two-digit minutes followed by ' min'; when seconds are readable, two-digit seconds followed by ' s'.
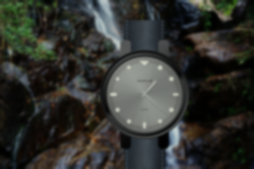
1 h 22 min
